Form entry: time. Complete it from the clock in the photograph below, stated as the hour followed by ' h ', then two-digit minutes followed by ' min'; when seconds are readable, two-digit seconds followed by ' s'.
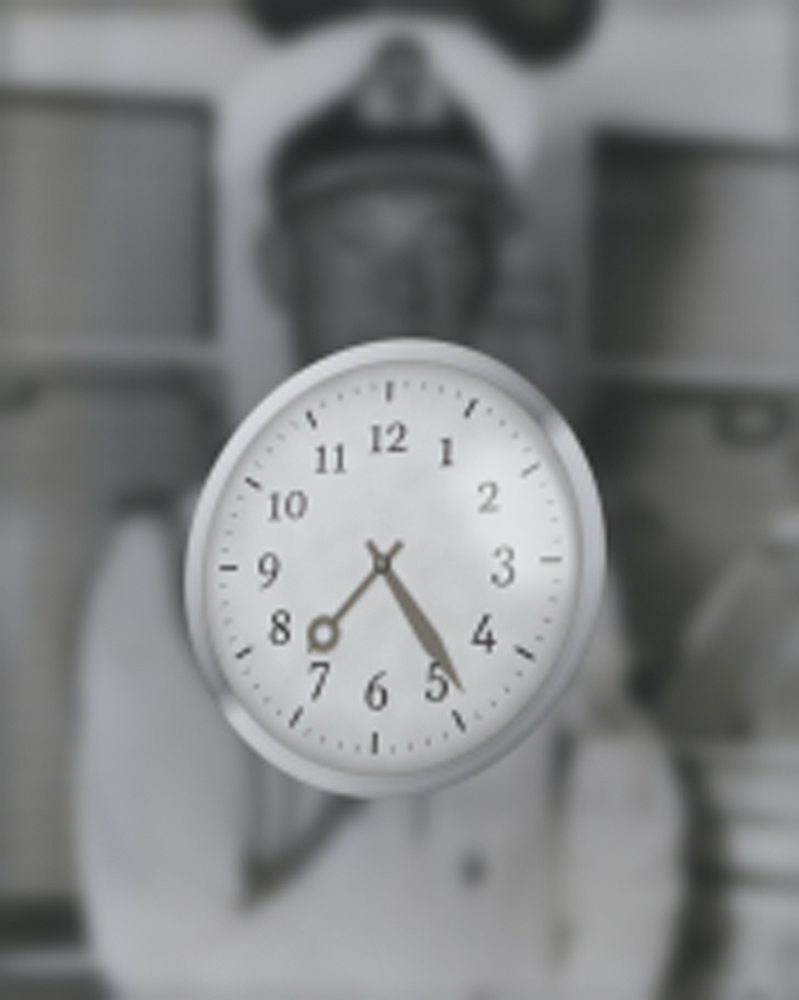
7 h 24 min
